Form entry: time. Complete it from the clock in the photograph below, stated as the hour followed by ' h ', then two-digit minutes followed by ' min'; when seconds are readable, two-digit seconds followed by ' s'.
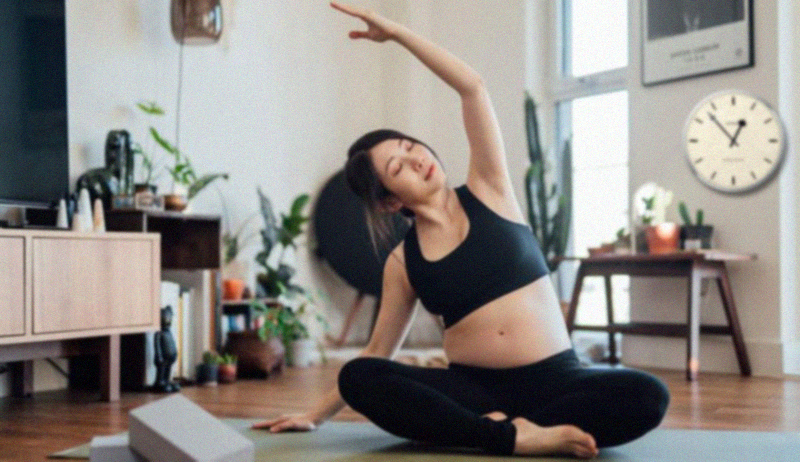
12 h 53 min
